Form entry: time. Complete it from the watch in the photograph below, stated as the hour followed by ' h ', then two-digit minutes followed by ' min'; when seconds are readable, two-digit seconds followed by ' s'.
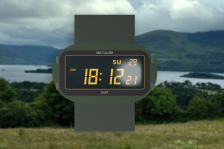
18 h 12 min 21 s
